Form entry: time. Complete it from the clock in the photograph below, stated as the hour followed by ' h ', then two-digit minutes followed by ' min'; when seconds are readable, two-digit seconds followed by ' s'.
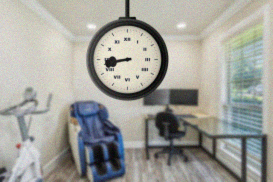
8 h 43 min
